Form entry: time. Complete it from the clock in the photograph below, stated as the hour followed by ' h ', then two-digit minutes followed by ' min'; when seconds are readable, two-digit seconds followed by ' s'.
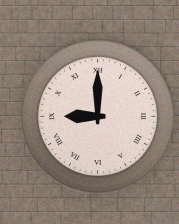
9 h 00 min
